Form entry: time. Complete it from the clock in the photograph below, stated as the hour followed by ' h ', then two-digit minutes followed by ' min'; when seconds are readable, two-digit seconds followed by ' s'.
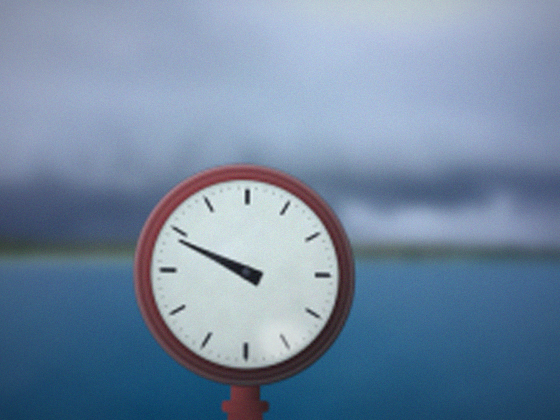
9 h 49 min
